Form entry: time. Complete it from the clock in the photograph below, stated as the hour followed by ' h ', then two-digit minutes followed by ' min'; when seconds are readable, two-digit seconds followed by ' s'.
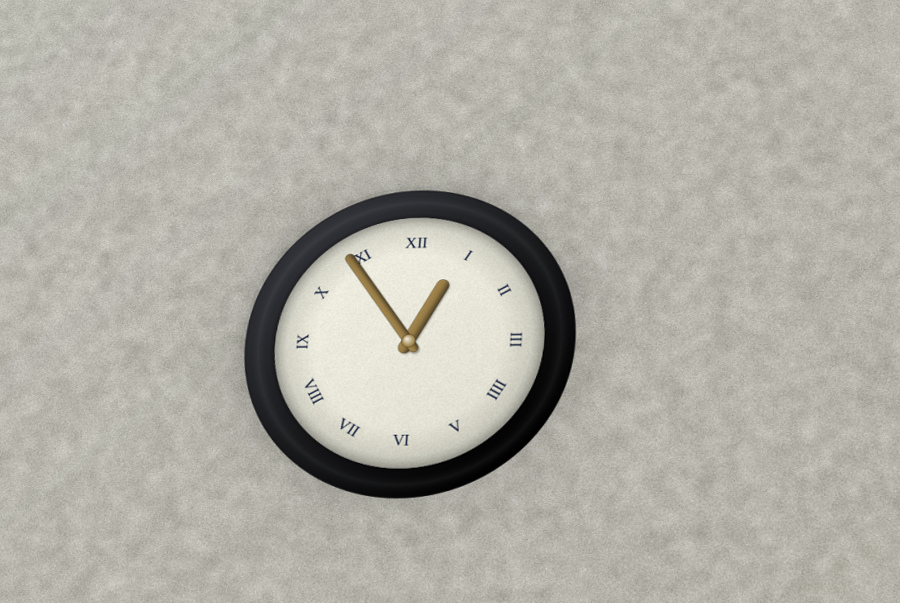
12 h 54 min
